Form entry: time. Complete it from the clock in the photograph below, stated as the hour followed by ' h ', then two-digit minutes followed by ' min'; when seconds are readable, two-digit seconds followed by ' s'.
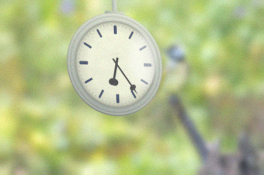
6 h 24 min
